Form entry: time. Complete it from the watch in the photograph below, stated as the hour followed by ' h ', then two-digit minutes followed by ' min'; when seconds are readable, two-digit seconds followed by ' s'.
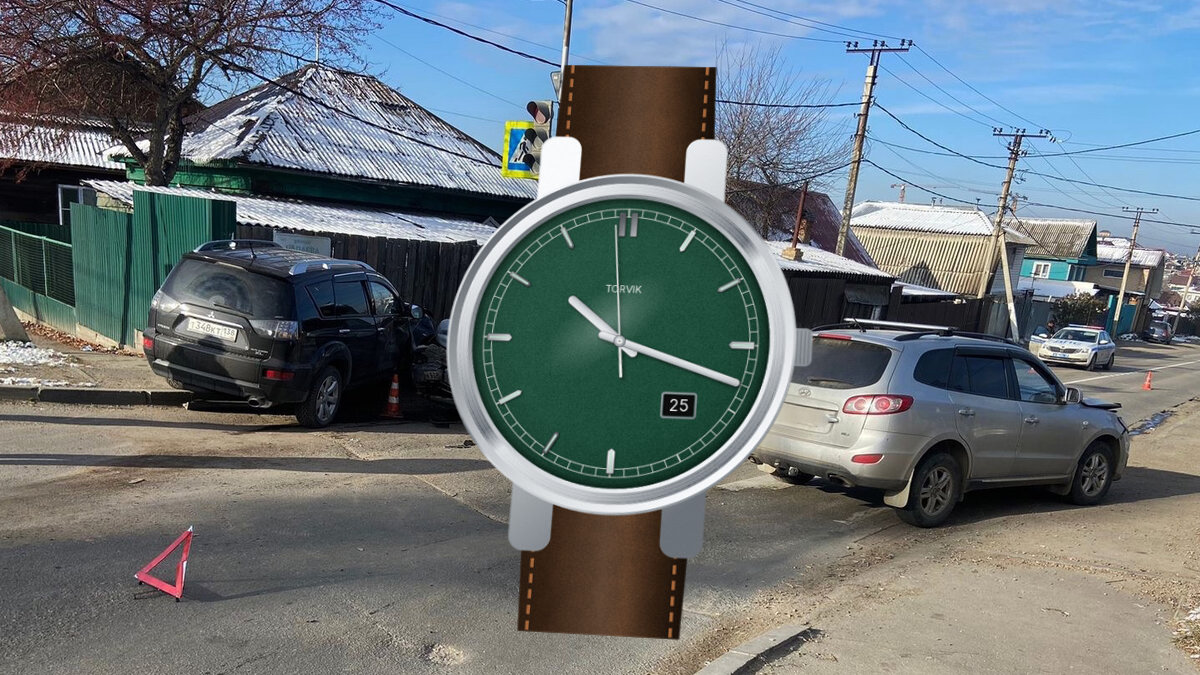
10 h 17 min 59 s
